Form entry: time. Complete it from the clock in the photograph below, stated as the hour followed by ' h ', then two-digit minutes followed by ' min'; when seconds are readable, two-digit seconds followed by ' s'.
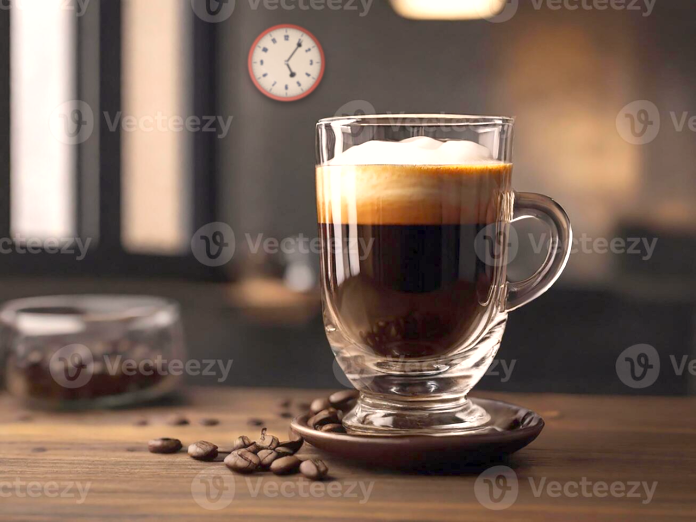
5 h 06 min
